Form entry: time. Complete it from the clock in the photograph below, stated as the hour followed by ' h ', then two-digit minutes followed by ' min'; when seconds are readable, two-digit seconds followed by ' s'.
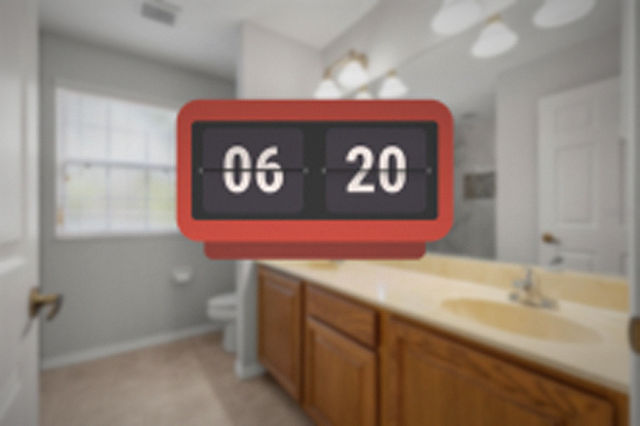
6 h 20 min
